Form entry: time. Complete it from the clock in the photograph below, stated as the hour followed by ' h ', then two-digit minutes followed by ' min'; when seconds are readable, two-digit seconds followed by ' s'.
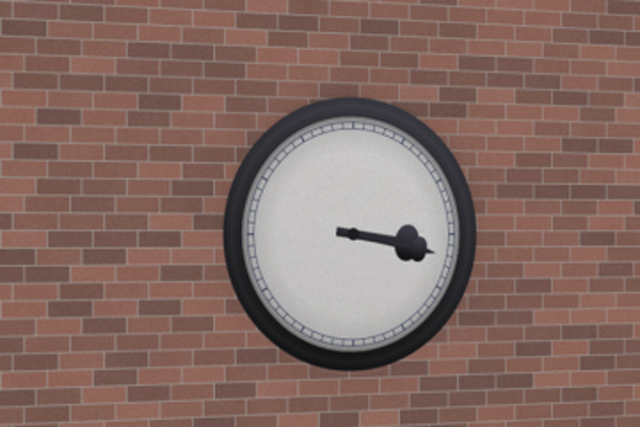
3 h 17 min
